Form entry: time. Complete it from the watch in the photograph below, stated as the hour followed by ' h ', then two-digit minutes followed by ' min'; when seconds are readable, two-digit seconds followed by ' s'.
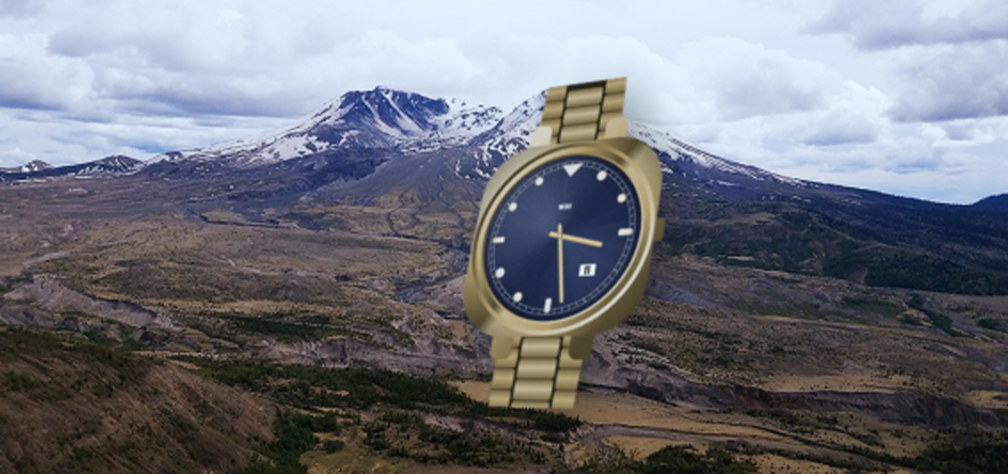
3 h 28 min
